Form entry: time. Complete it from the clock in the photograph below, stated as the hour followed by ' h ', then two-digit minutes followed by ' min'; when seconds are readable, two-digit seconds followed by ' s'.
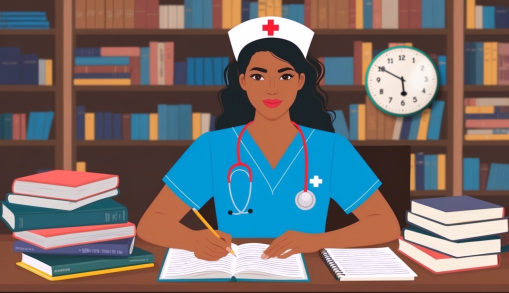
5 h 50 min
